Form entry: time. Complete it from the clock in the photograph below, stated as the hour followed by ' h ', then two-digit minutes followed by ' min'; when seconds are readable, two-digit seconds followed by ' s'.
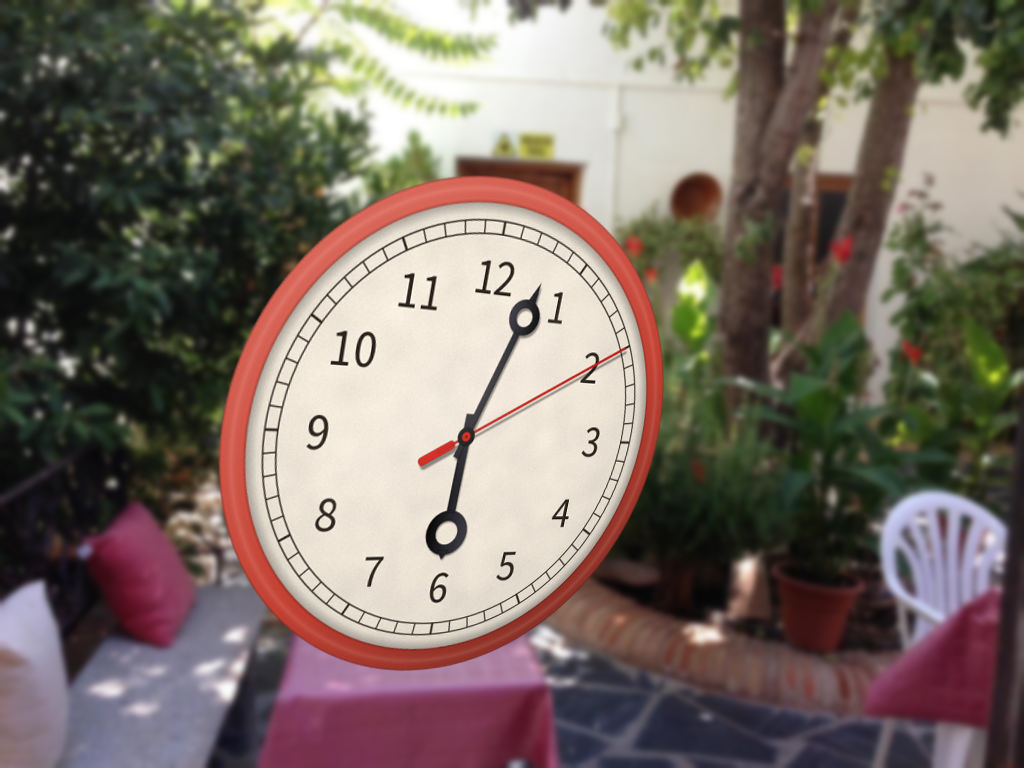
6 h 03 min 10 s
